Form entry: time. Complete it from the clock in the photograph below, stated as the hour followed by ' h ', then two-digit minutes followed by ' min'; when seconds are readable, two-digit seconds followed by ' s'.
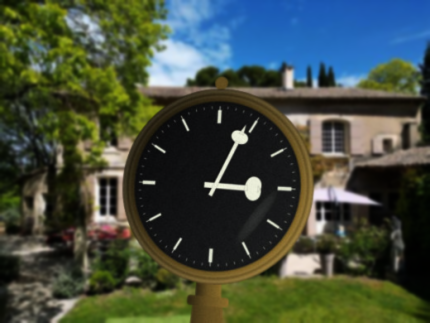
3 h 04 min
